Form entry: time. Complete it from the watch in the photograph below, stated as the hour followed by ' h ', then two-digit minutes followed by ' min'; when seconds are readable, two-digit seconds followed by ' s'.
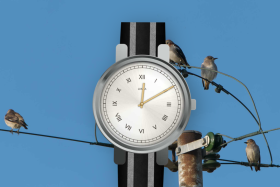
12 h 10 min
